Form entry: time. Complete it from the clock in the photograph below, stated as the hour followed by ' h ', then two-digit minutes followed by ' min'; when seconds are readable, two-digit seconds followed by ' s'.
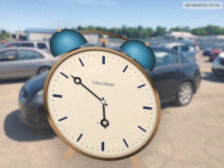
5 h 51 min
